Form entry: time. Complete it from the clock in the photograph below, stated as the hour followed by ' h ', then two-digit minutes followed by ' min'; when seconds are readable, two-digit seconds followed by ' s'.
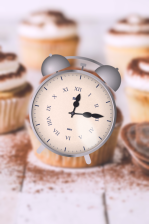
12 h 14 min
